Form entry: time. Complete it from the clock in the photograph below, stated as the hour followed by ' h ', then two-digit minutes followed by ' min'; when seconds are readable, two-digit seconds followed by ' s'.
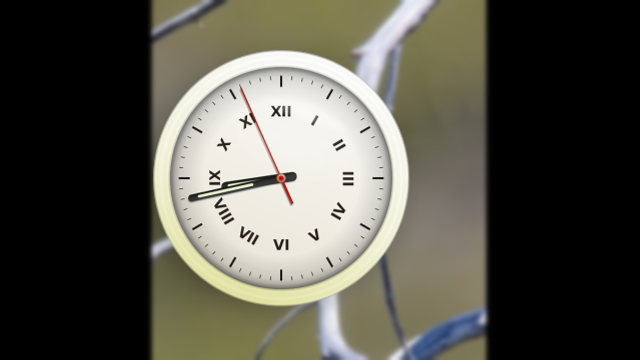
8 h 42 min 56 s
